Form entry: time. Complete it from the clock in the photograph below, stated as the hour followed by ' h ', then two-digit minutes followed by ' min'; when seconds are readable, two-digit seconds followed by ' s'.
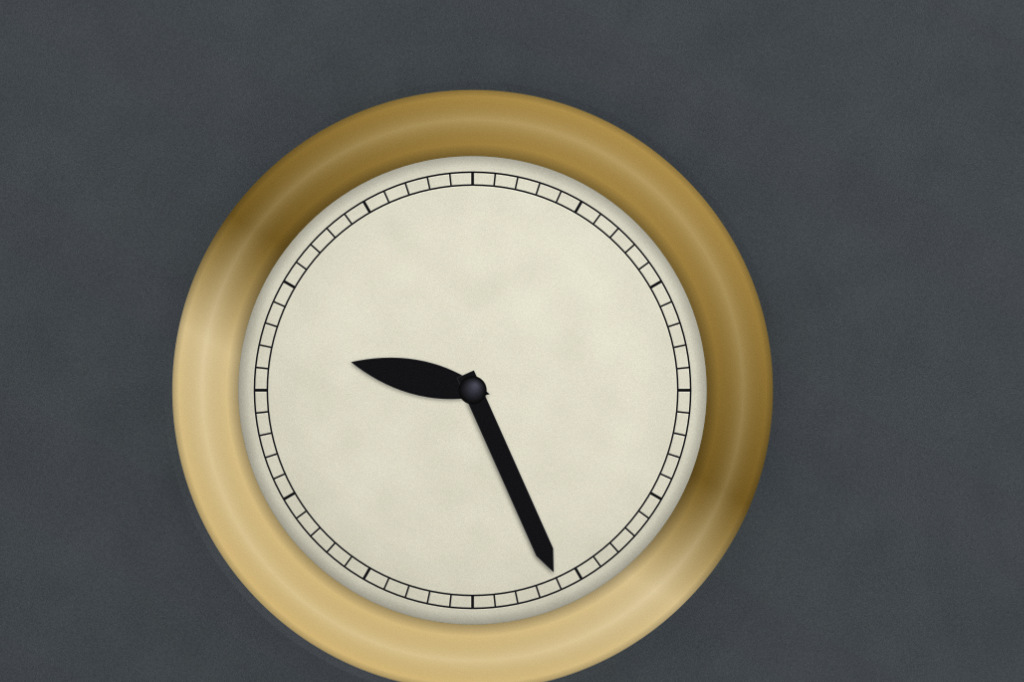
9 h 26 min
